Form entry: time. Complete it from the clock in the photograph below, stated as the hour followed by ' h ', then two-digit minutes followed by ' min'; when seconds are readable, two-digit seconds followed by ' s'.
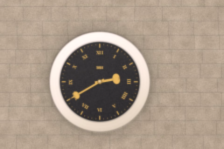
2 h 40 min
